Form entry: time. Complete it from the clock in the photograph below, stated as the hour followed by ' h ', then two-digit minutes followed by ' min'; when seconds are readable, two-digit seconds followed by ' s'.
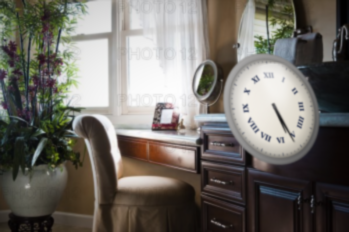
5 h 26 min
